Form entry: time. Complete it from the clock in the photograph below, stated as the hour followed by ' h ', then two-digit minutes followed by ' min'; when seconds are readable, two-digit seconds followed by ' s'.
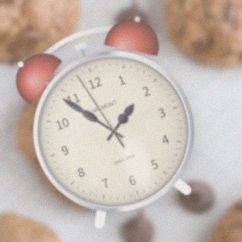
1 h 53 min 58 s
